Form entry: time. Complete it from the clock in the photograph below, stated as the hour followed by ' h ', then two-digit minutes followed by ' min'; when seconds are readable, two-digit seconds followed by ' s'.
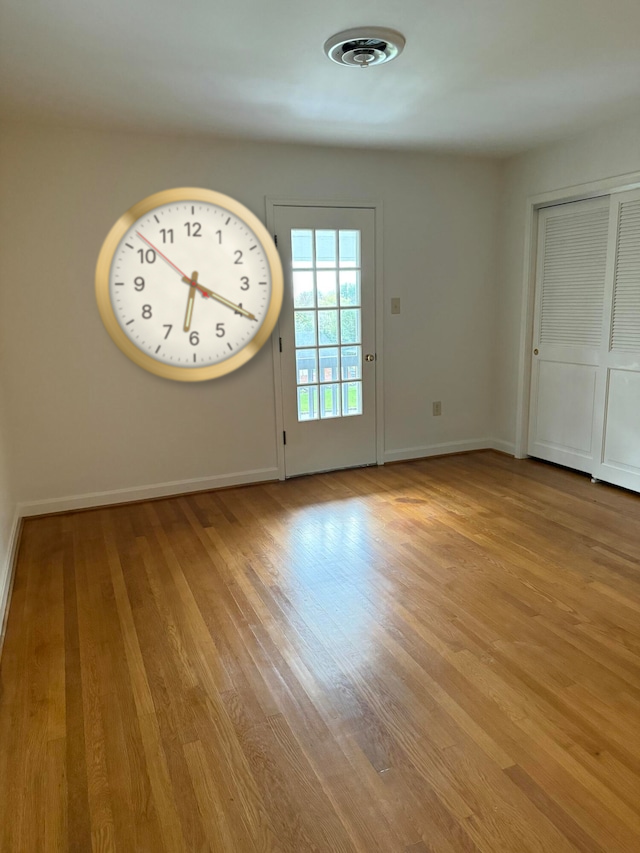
6 h 19 min 52 s
